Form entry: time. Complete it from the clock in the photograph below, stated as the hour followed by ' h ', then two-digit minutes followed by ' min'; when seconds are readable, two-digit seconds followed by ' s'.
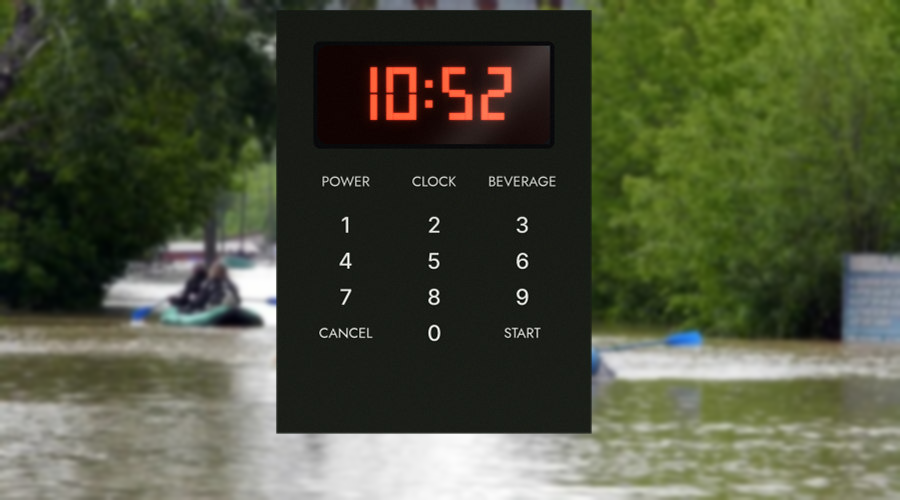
10 h 52 min
